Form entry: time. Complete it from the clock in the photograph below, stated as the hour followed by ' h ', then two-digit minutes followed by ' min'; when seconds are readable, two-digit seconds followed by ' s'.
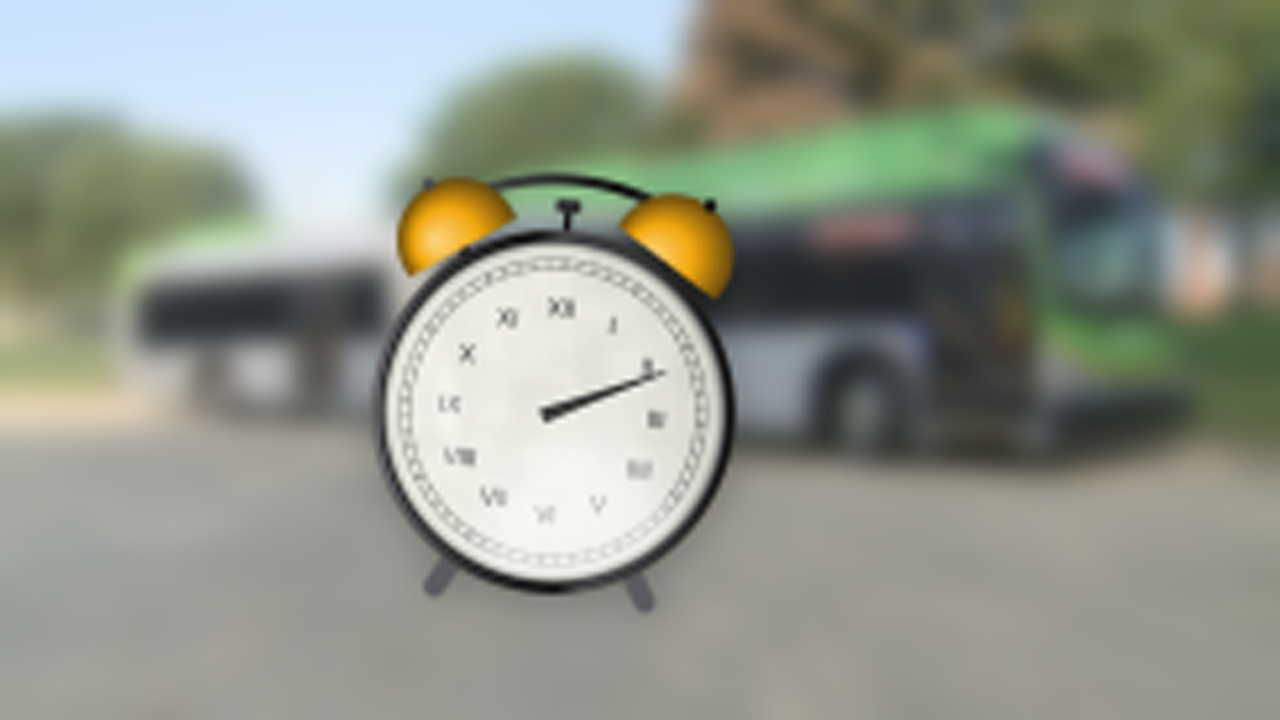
2 h 11 min
